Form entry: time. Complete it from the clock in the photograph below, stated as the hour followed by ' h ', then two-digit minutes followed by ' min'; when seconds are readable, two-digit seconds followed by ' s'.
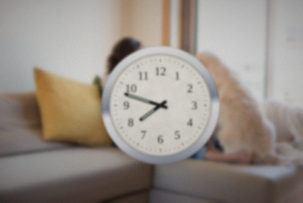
7 h 48 min
